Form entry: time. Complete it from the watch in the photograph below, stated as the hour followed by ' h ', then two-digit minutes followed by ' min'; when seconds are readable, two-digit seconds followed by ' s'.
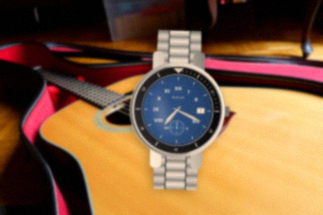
7 h 19 min
